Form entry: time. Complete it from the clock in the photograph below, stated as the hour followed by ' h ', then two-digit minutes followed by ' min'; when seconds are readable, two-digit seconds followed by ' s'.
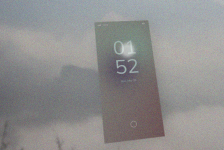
1 h 52 min
